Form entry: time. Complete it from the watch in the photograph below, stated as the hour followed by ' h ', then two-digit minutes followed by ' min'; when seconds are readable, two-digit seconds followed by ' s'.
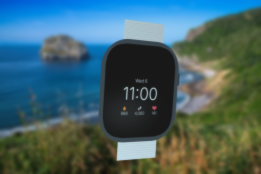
11 h 00 min
